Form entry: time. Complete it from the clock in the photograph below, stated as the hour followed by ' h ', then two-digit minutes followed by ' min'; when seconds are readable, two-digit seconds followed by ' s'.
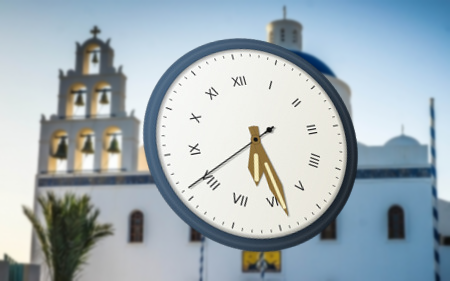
6 h 28 min 41 s
